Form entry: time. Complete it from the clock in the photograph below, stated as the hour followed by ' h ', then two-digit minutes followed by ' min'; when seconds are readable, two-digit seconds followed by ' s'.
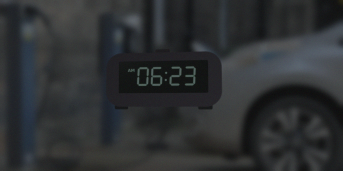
6 h 23 min
